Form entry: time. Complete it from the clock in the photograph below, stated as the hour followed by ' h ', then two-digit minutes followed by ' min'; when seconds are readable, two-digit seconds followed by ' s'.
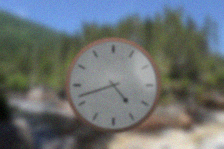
4 h 42 min
